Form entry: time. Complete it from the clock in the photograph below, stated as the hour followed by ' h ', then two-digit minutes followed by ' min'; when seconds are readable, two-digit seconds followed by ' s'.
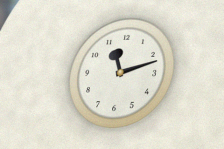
11 h 12 min
